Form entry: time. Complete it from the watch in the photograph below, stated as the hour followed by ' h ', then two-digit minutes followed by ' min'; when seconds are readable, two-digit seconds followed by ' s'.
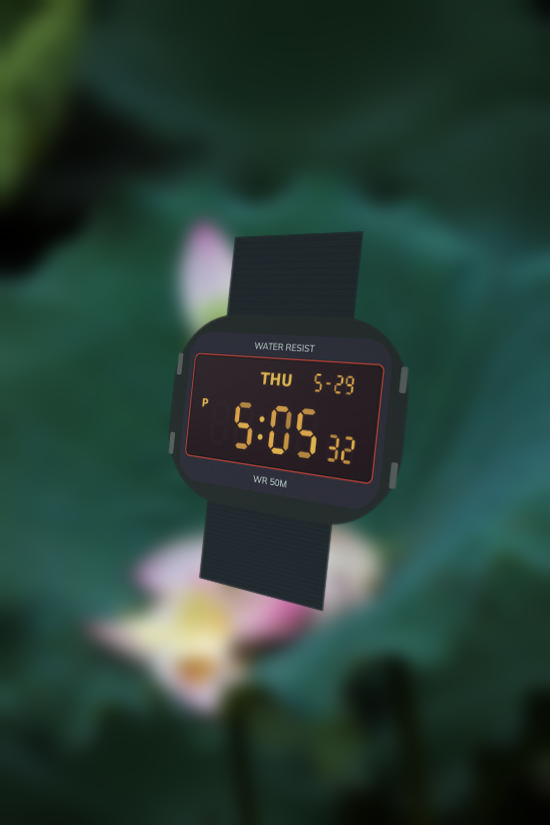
5 h 05 min 32 s
